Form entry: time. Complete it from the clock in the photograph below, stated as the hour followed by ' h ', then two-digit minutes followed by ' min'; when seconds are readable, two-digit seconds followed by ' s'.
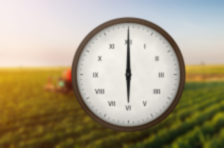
6 h 00 min
